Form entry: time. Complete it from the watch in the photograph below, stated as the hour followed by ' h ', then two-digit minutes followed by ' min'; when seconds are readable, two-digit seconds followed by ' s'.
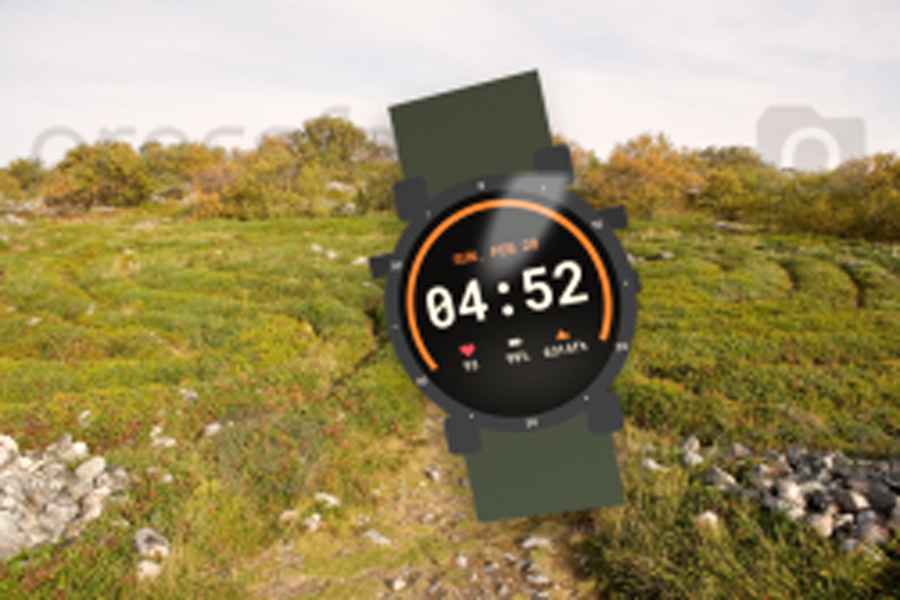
4 h 52 min
